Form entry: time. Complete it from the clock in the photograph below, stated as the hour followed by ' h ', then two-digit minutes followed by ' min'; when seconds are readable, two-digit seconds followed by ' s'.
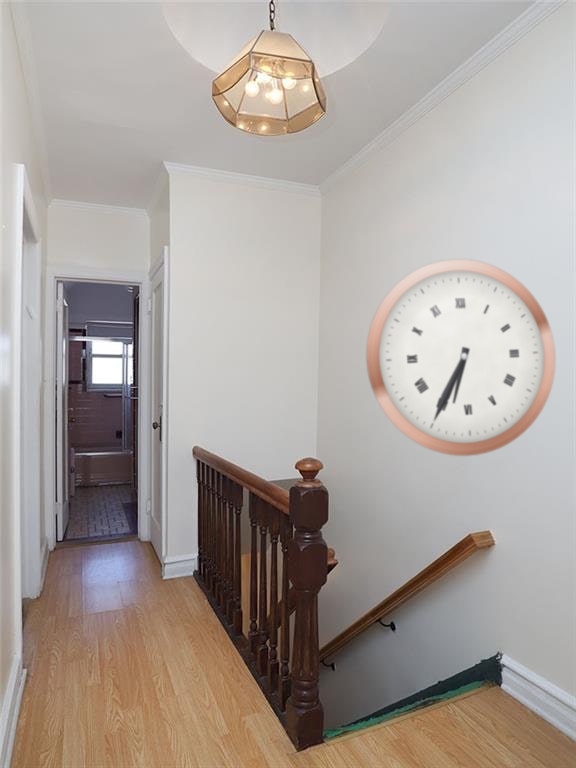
6 h 35 min
